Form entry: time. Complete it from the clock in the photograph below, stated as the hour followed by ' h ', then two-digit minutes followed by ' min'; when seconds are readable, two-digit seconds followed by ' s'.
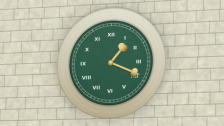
1 h 19 min
